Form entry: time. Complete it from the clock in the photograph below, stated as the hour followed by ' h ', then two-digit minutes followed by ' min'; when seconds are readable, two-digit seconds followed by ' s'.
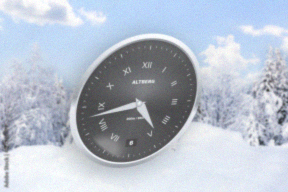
4 h 43 min
